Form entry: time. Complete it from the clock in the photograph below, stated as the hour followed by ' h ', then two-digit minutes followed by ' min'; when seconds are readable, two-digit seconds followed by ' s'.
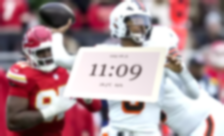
11 h 09 min
